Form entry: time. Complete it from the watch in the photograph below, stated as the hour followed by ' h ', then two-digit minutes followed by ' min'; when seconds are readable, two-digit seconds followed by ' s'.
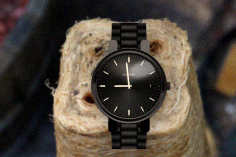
8 h 59 min
